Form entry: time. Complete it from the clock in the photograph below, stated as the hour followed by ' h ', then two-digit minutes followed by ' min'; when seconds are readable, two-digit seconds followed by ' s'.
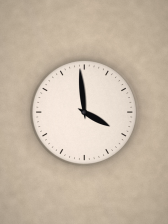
3 h 59 min
